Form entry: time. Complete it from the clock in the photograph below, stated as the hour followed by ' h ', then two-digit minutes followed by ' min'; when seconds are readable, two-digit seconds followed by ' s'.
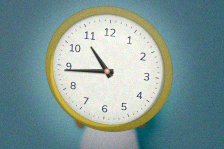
10 h 44 min
